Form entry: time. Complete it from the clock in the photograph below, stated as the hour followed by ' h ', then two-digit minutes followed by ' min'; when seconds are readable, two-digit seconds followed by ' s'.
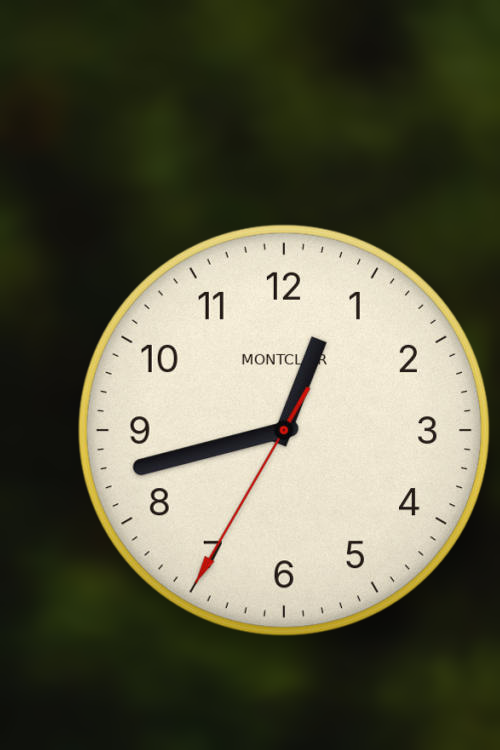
12 h 42 min 35 s
